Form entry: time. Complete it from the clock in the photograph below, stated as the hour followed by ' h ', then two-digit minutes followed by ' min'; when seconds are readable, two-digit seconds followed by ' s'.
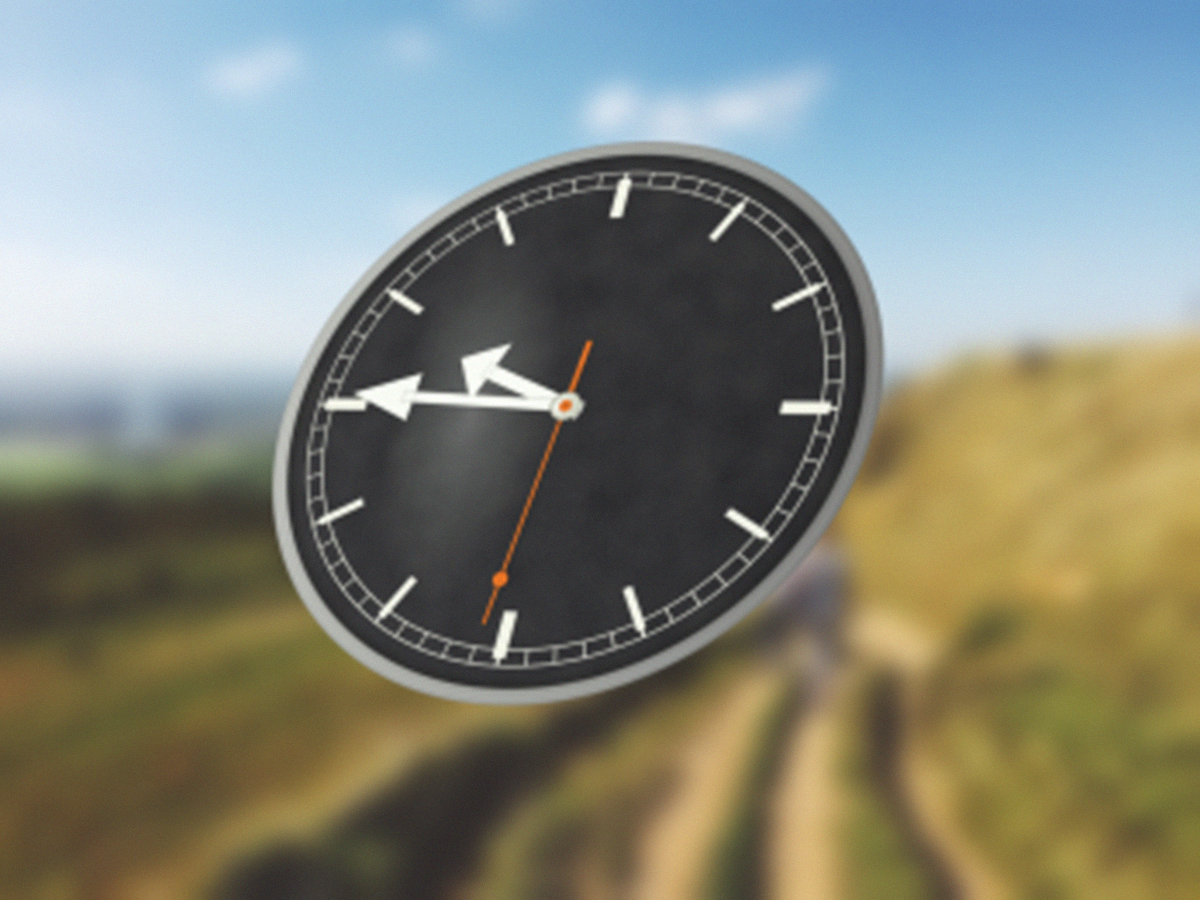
9 h 45 min 31 s
